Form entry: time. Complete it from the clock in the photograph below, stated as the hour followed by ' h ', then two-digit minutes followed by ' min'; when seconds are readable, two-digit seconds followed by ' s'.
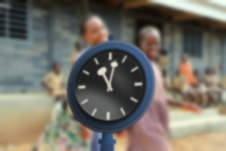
11 h 02 min
